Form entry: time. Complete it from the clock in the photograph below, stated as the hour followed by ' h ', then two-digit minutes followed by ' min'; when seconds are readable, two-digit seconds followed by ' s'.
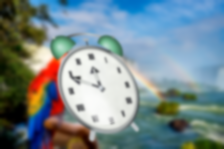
11 h 49 min
